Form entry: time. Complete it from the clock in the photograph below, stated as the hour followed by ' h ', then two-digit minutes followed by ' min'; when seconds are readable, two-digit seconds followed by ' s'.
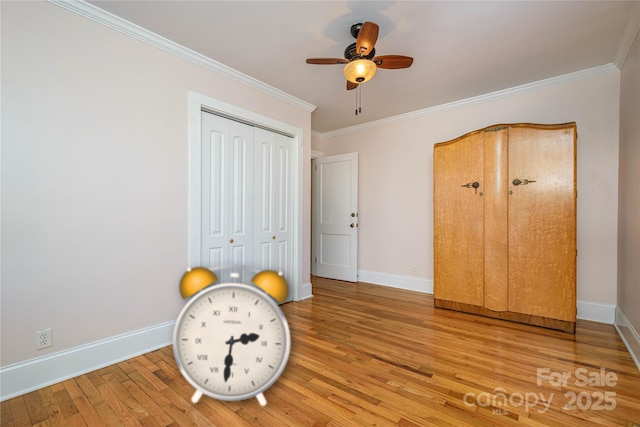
2 h 31 min
